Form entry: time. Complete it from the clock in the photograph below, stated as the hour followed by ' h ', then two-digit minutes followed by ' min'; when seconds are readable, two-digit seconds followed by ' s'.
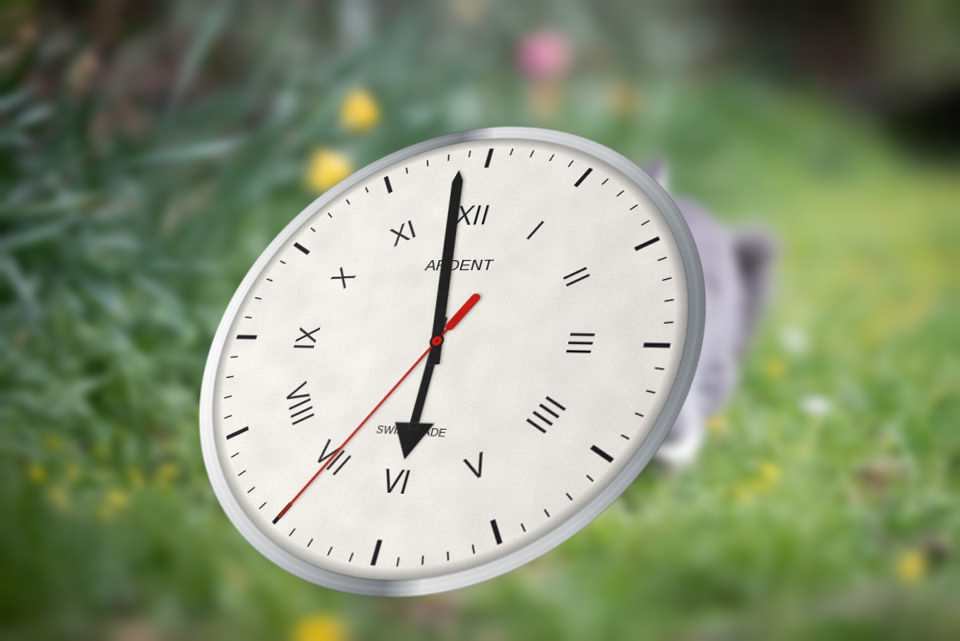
5 h 58 min 35 s
